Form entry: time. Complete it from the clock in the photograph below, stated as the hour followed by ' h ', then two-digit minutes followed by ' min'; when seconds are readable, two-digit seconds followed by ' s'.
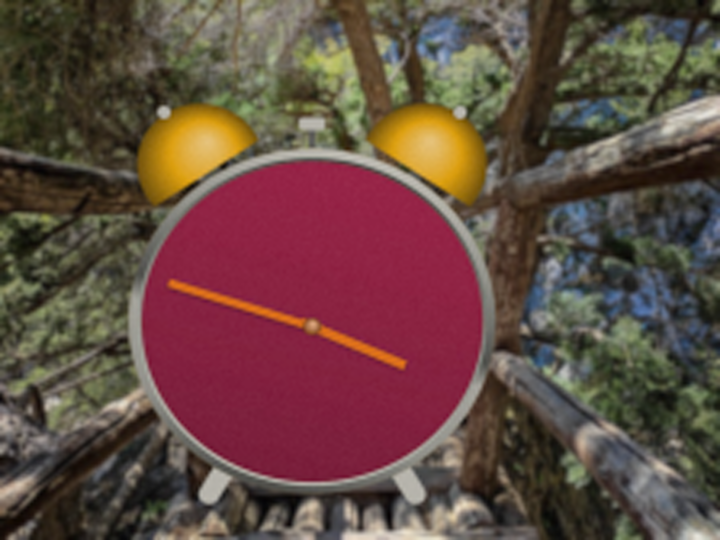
3 h 48 min
